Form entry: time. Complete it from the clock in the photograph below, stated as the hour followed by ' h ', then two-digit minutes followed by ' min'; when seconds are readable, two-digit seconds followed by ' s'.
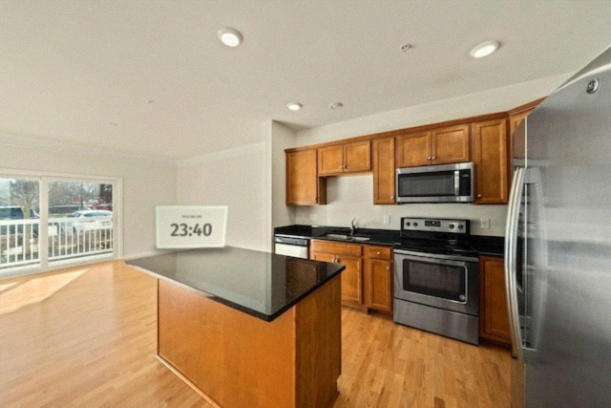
23 h 40 min
